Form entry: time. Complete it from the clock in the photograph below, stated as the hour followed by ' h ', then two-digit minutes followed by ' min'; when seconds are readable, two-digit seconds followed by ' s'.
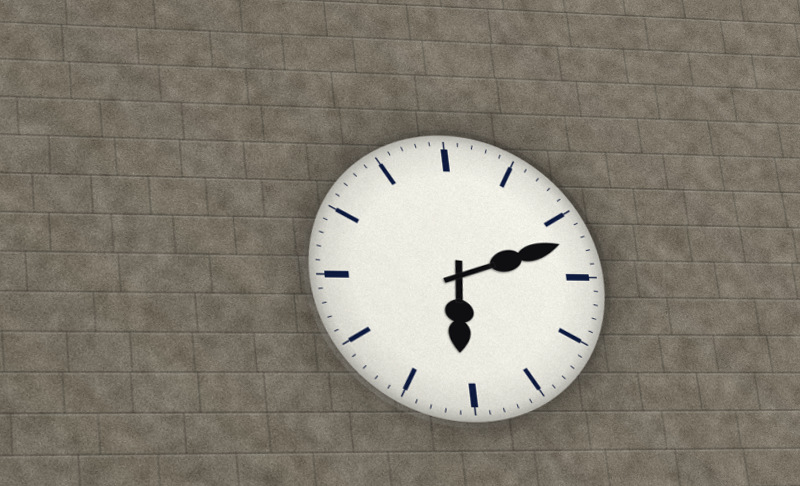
6 h 12 min
